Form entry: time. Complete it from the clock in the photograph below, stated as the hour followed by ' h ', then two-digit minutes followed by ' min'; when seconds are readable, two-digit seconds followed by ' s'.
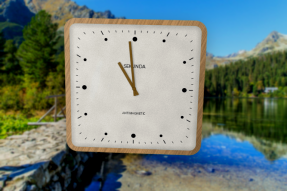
10 h 59 min
